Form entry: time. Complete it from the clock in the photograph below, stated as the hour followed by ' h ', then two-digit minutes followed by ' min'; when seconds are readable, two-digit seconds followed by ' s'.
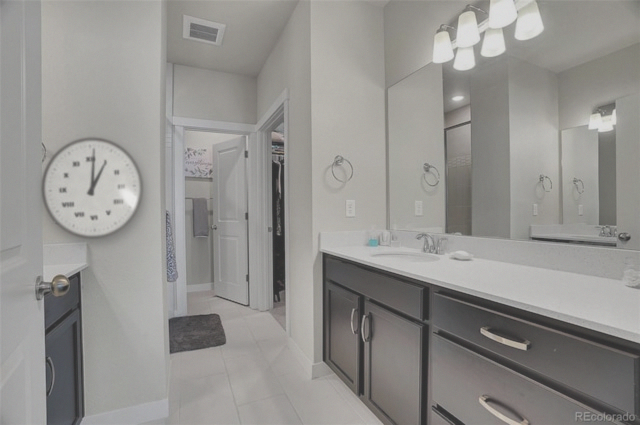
1 h 01 min
